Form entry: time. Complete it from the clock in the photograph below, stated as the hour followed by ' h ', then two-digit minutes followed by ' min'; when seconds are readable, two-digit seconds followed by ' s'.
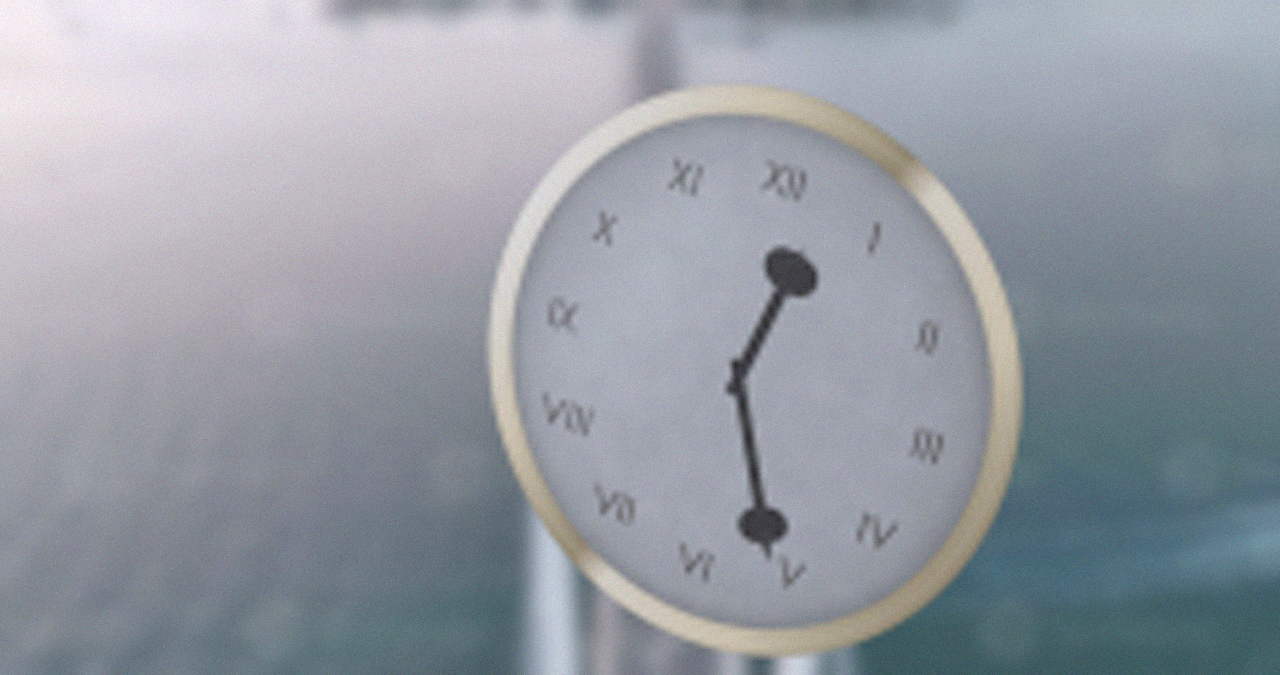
12 h 26 min
